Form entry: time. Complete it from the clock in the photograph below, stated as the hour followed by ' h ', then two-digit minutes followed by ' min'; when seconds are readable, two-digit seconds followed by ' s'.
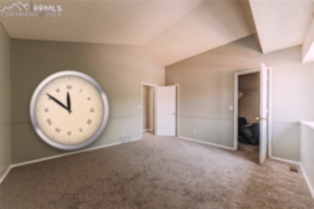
11 h 51 min
